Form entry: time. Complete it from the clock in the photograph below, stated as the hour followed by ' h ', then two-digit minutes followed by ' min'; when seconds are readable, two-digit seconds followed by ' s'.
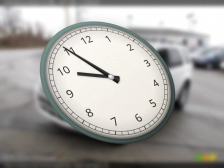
9 h 55 min
